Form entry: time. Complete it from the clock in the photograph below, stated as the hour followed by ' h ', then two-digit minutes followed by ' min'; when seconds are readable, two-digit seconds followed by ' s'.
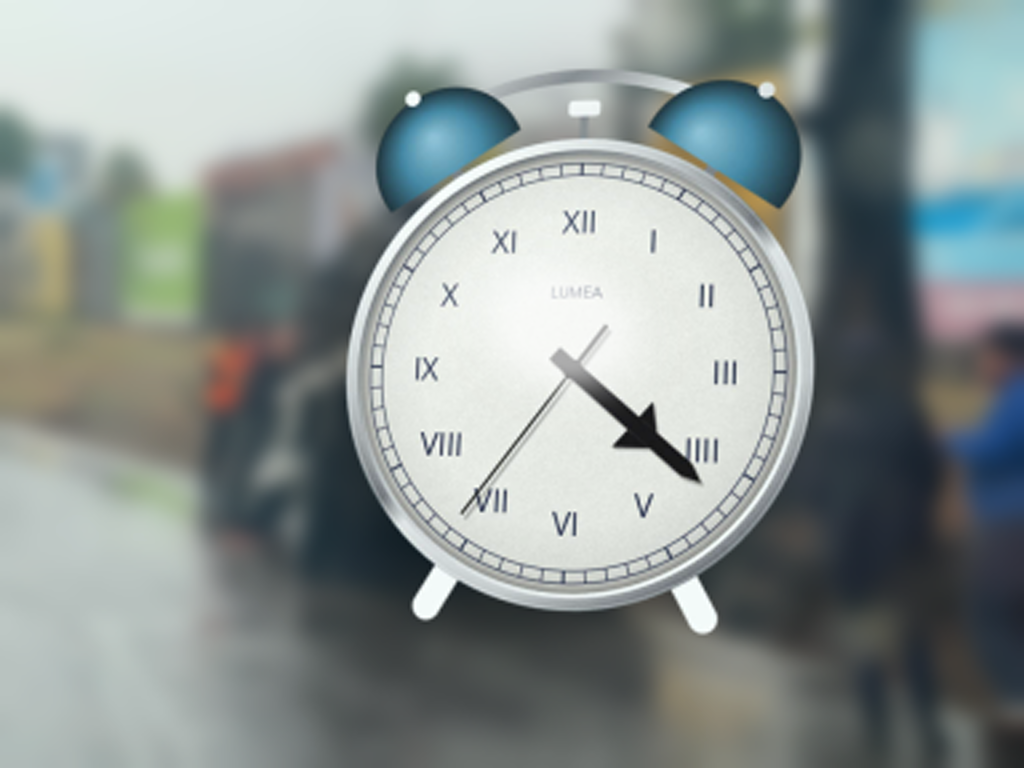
4 h 21 min 36 s
